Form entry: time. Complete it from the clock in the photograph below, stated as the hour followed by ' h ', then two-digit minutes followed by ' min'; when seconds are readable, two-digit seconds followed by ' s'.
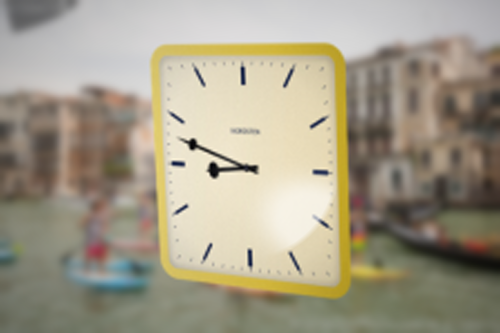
8 h 48 min
